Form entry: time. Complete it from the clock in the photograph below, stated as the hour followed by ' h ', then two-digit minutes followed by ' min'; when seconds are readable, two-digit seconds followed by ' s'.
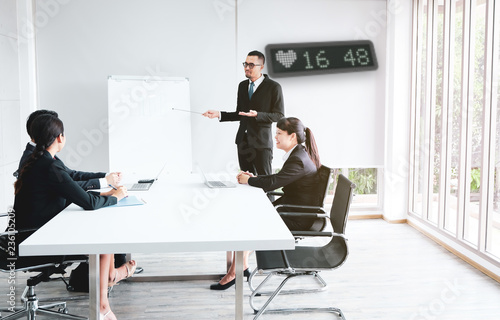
16 h 48 min
